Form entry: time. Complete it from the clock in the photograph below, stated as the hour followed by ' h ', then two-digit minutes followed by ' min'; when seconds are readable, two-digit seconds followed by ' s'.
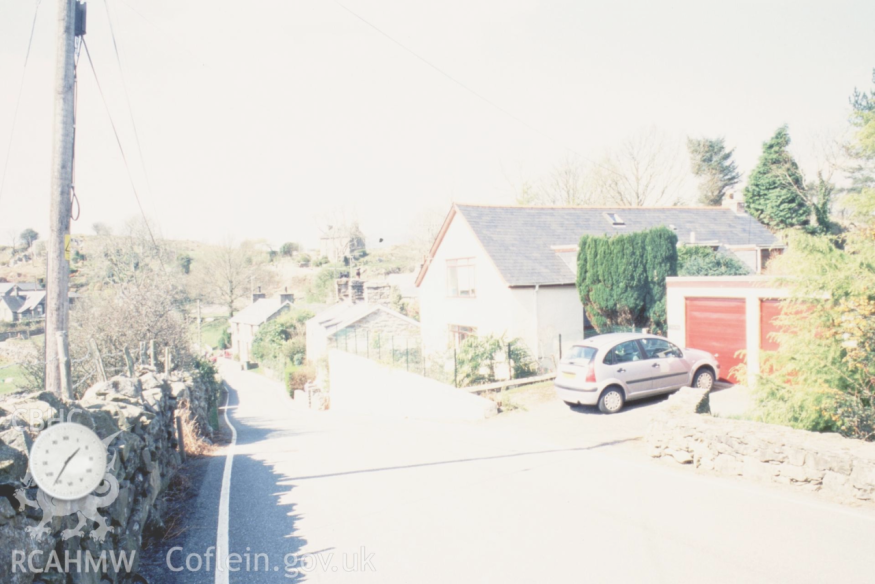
1 h 36 min
